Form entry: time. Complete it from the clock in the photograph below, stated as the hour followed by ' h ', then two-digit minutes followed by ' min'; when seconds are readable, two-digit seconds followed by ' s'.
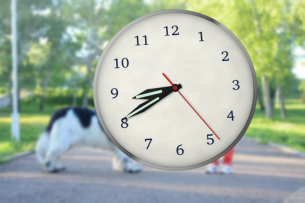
8 h 40 min 24 s
